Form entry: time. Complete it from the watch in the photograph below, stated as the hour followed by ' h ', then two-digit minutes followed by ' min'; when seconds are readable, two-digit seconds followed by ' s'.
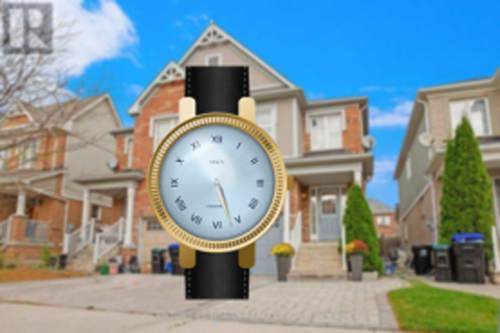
5 h 27 min
